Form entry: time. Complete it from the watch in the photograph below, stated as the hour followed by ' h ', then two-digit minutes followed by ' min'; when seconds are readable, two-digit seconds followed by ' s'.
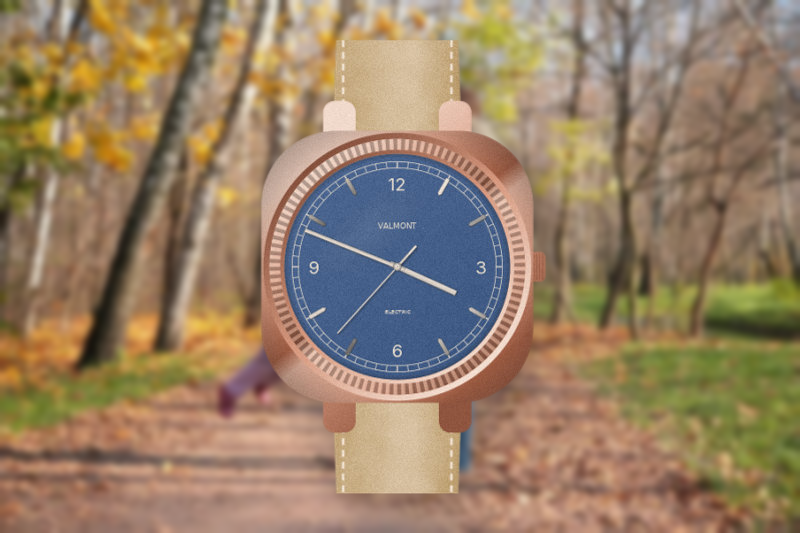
3 h 48 min 37 s
